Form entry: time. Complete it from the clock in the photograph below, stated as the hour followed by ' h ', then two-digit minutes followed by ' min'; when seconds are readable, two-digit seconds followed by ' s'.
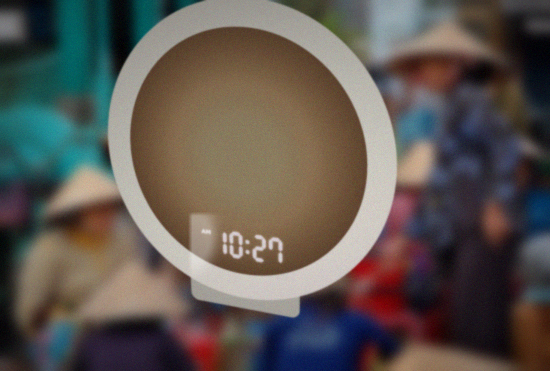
10 h 27 min
